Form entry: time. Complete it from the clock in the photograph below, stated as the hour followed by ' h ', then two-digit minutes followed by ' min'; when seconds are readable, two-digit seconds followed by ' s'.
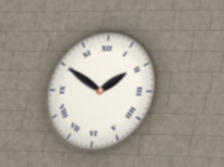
1 h 50 min
